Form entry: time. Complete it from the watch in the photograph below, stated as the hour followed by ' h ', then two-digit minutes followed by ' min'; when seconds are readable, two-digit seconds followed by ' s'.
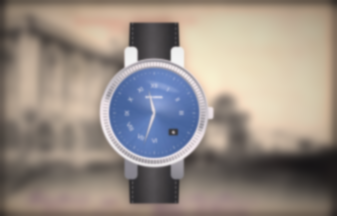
11 h 33 min
